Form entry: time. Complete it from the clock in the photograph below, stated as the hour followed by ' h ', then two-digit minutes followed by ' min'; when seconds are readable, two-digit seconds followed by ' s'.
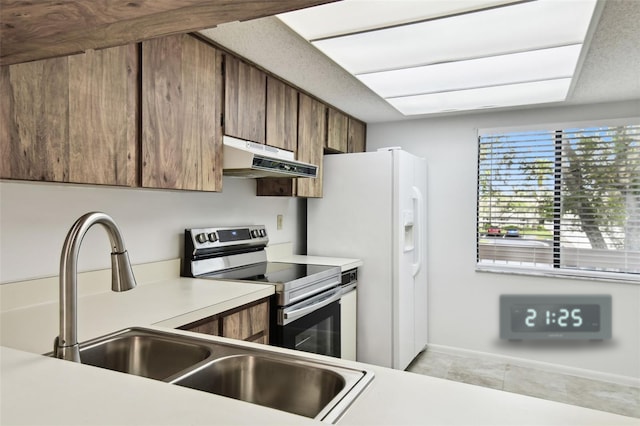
21 h 25 min
